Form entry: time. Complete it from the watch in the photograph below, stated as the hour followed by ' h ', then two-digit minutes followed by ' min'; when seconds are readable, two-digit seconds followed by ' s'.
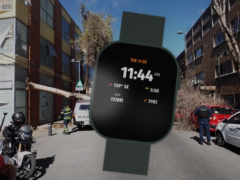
11 h 44 min
